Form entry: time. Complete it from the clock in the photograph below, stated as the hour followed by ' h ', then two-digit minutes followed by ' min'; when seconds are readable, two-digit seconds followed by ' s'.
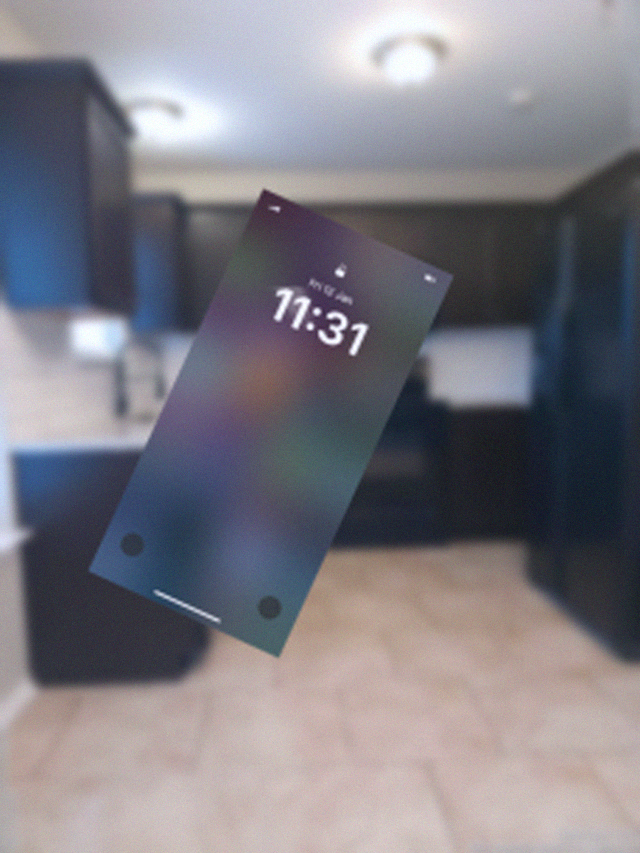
11 h 31 min
